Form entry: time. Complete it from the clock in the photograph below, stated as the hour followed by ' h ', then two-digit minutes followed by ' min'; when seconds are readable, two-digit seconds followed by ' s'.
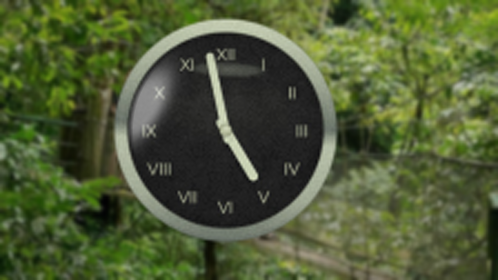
4 h 58 min
